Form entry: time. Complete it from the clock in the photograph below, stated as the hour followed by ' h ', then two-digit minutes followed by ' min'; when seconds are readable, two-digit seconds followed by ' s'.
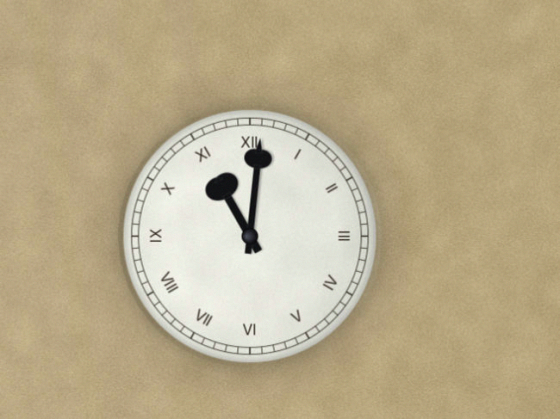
11 h 01 min
